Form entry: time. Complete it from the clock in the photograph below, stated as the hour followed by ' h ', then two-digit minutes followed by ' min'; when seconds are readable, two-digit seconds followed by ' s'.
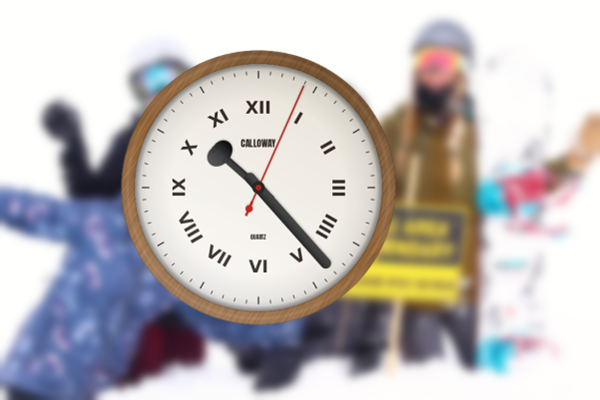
10 h 23 min 04 s
